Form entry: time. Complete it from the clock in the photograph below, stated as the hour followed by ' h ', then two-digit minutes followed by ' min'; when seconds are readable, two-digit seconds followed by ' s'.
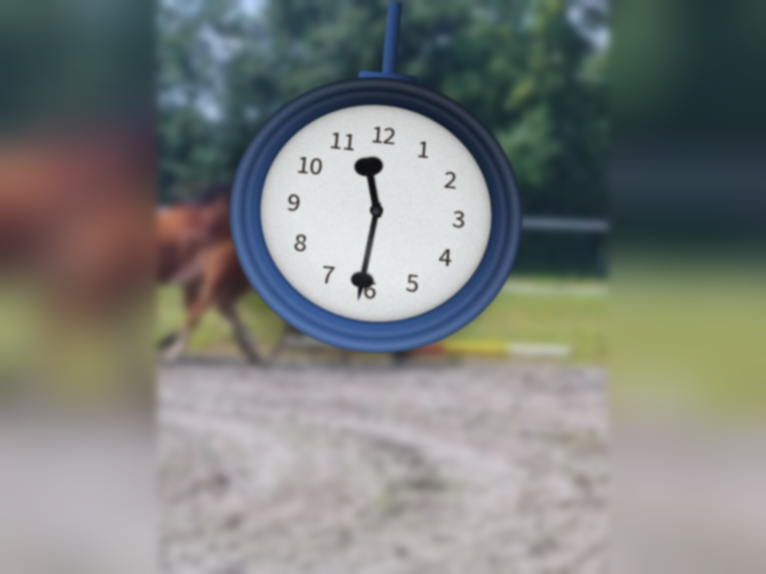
11 h 31 min
